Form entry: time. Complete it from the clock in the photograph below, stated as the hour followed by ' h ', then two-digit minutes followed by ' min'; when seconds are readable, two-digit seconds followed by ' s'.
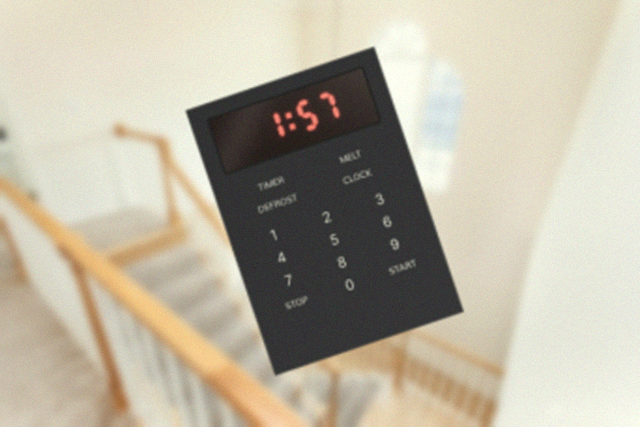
1 h 57 min
